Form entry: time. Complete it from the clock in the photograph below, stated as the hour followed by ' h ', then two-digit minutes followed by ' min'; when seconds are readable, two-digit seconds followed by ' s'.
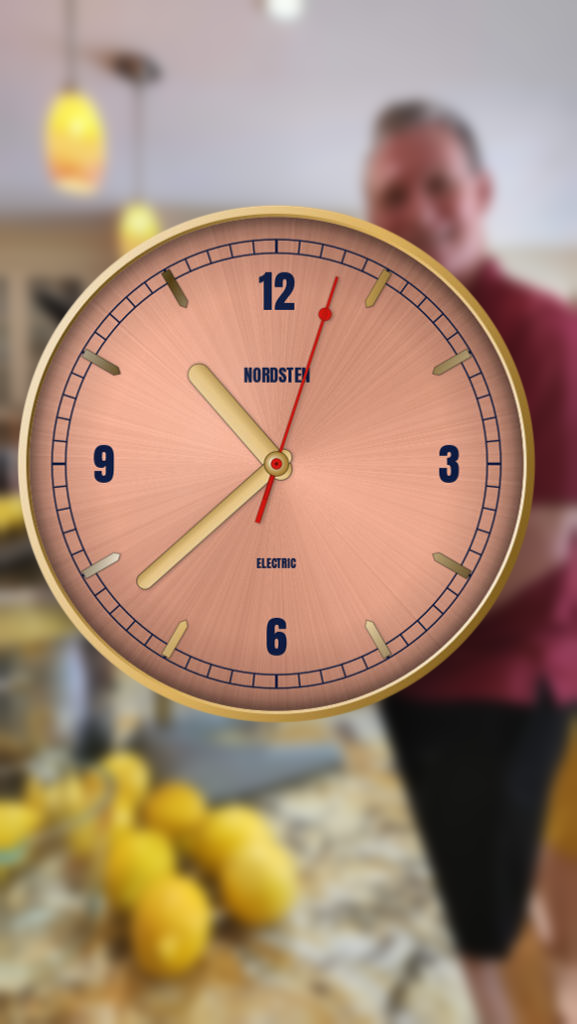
10 h 38 min 03 s
